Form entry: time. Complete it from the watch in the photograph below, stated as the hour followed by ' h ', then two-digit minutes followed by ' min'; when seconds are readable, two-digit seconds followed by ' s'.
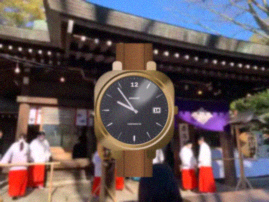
9 h 54 min
